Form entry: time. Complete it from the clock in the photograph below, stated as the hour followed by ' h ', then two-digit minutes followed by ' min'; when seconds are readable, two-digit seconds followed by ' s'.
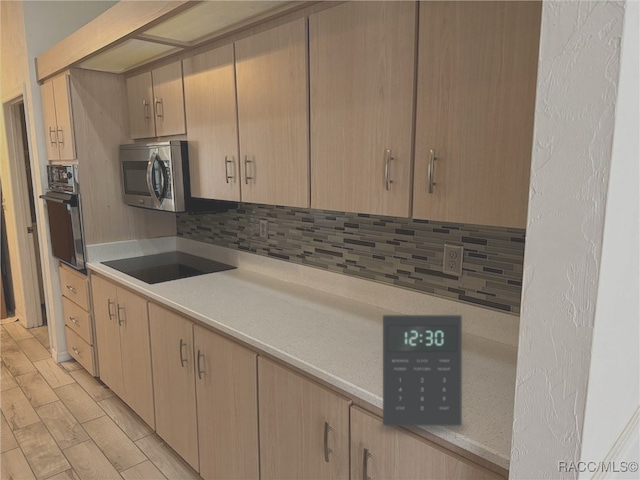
12 h 30 min
